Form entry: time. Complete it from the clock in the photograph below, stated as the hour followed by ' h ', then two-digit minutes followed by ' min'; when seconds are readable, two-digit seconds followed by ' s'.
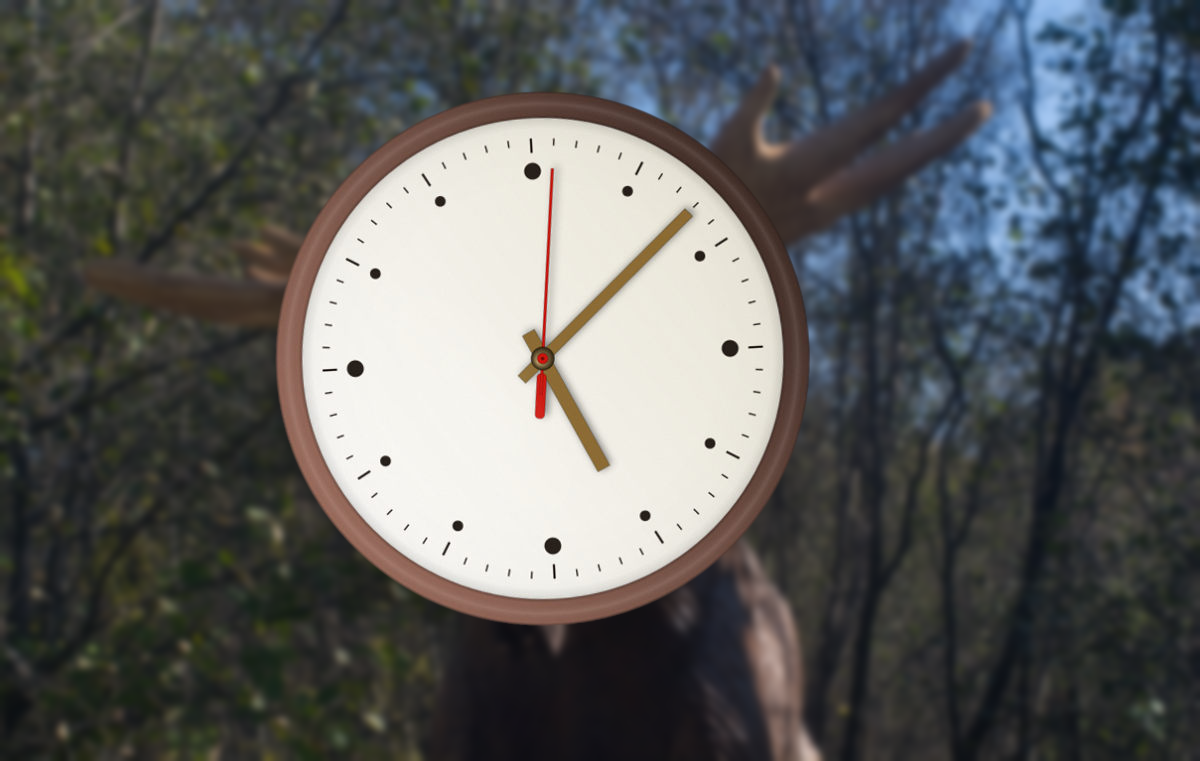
5 h 08 min 01 s
